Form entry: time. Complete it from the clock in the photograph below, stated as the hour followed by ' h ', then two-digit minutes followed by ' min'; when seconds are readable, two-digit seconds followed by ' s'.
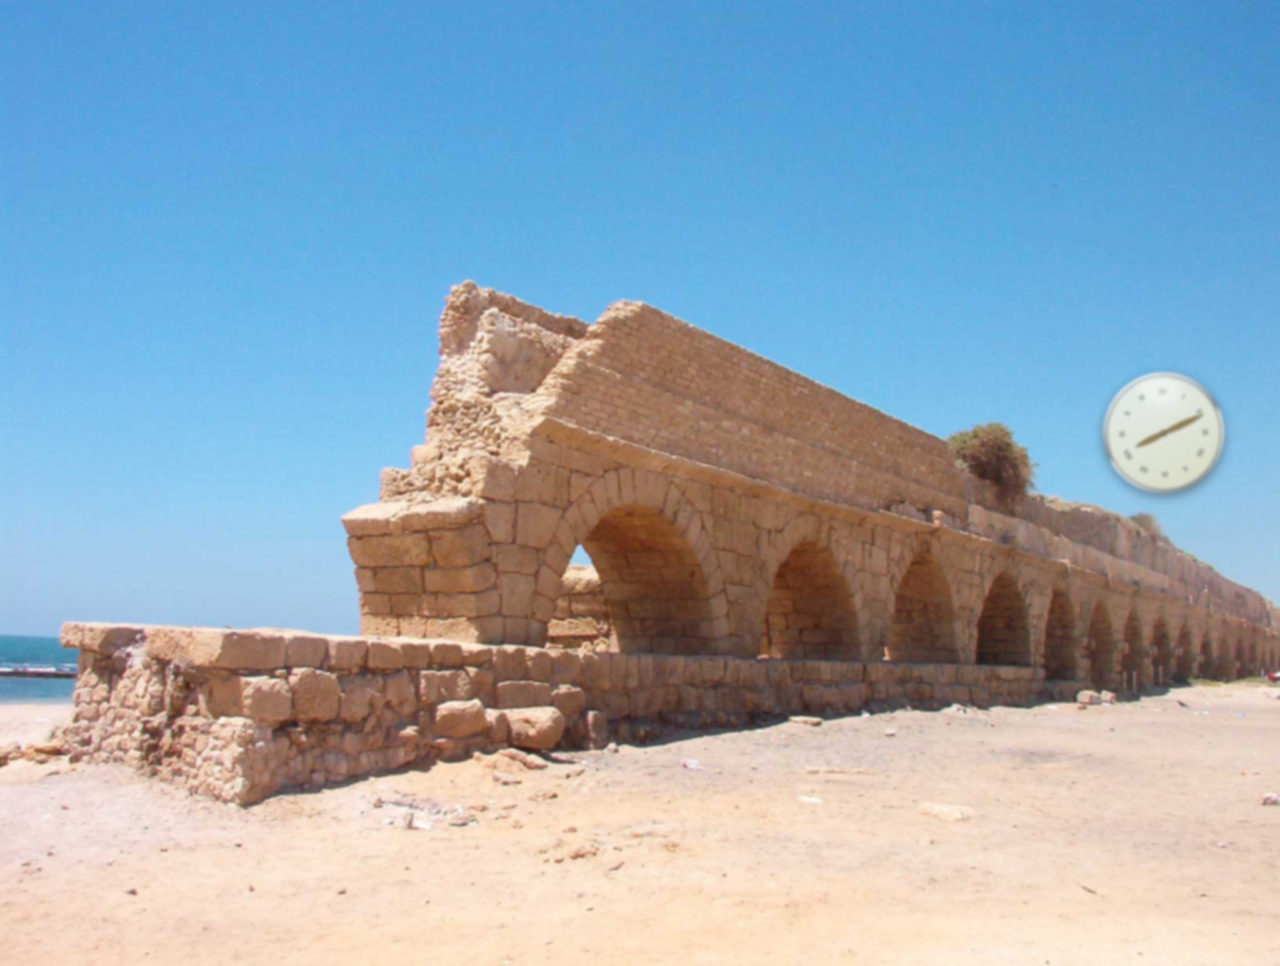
8 h 11 min
